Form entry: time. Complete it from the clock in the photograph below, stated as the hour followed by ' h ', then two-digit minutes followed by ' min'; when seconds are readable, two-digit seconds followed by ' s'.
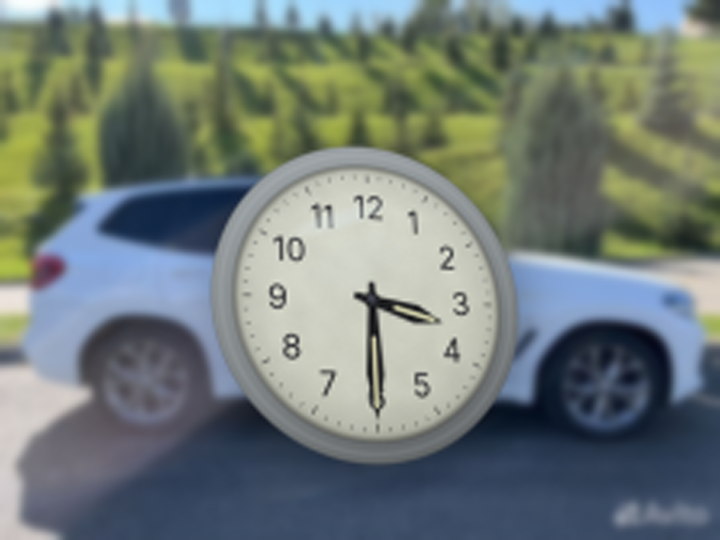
3 h 30 min
